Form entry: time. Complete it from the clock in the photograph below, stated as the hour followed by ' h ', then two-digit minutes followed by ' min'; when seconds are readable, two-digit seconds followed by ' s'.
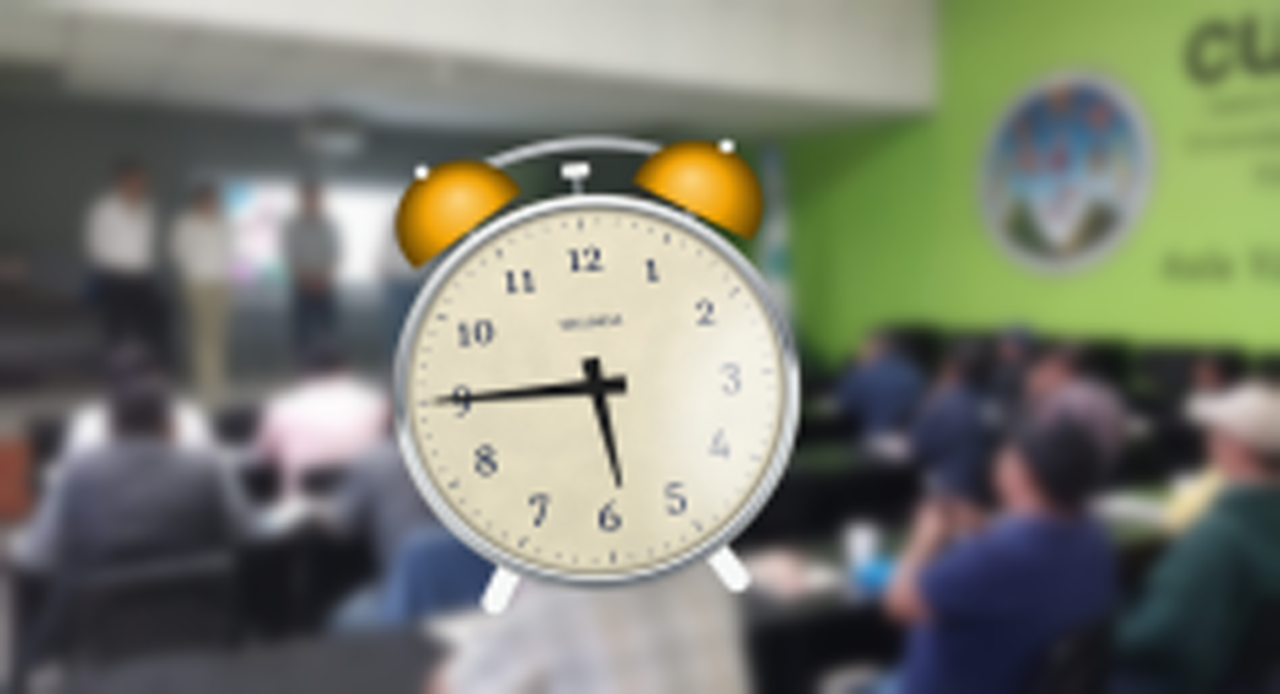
5 h 45 min
